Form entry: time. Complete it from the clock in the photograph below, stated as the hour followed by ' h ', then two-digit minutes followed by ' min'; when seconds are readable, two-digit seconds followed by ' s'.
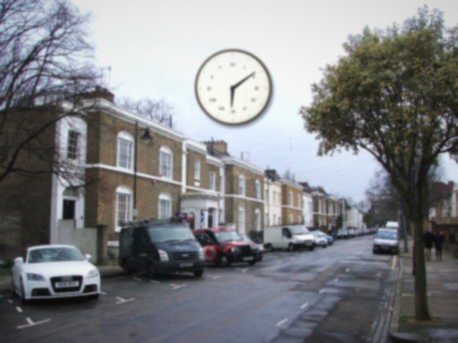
6 h 09 min
